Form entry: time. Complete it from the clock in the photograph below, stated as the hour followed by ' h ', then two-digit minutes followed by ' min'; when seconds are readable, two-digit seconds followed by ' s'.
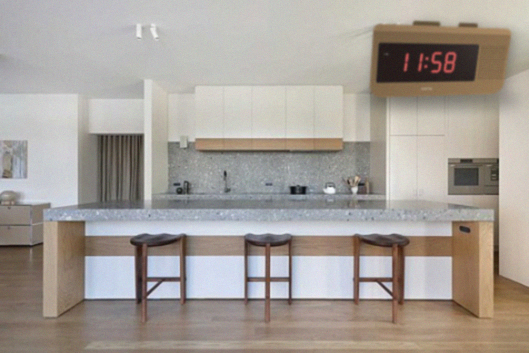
11 h 58 min
